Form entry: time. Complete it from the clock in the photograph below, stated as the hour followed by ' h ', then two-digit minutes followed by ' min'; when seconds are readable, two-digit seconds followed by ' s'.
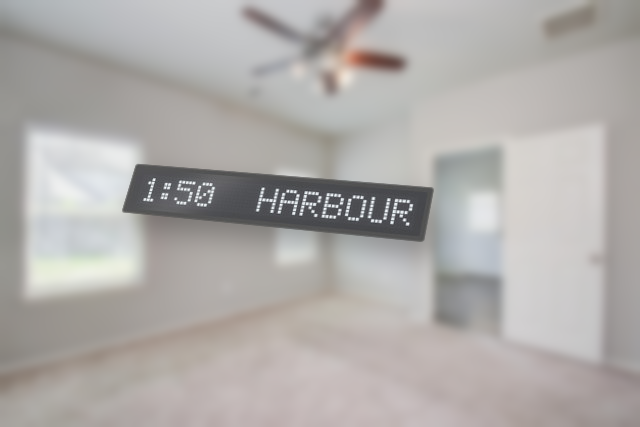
1 h 50 min
